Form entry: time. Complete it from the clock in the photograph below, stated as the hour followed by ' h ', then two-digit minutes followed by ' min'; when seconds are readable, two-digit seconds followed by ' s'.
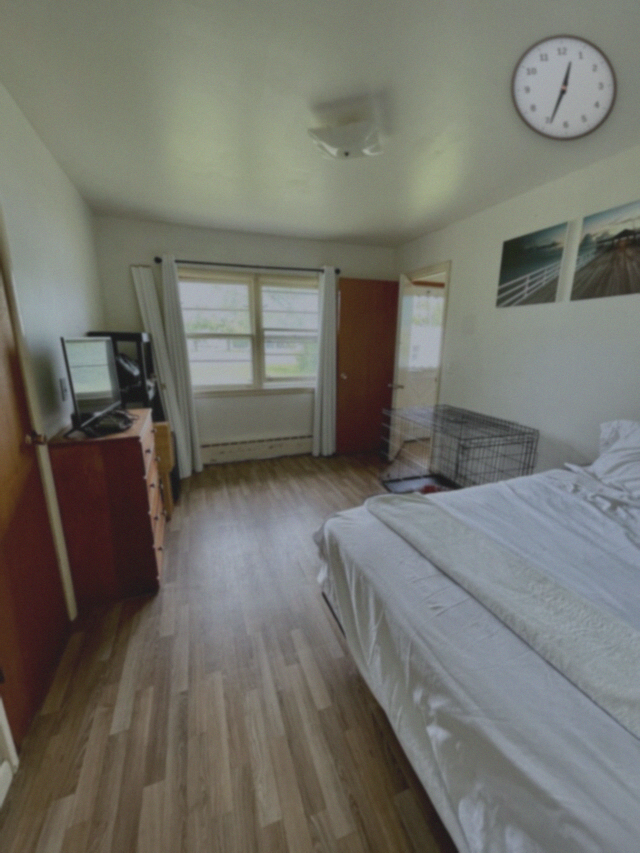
12 h 34 min
